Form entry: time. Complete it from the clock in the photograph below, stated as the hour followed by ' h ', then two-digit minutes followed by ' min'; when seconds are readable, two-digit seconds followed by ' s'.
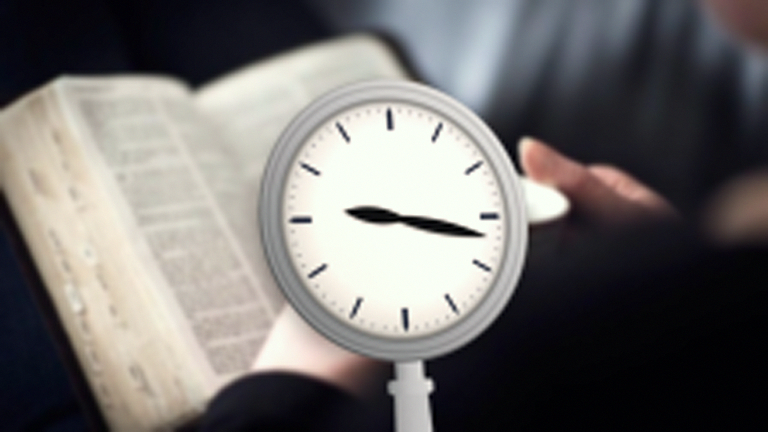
9 h 17 min
